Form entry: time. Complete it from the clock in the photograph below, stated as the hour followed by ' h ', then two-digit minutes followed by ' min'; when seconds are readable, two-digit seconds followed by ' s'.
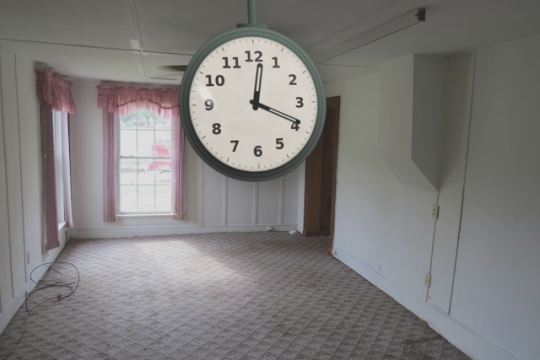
12 h 19 min
